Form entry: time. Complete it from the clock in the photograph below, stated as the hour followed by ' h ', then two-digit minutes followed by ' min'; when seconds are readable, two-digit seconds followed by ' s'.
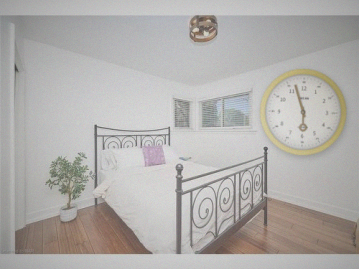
5 h 57 min
